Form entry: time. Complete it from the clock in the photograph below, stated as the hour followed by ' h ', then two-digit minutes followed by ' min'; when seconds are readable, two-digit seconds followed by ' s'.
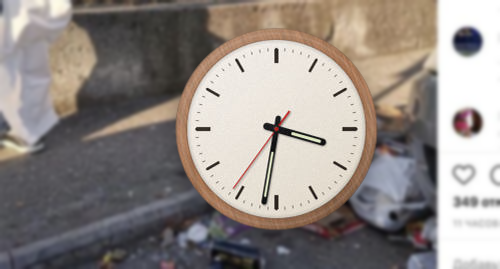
3 h 31 min 36 s
